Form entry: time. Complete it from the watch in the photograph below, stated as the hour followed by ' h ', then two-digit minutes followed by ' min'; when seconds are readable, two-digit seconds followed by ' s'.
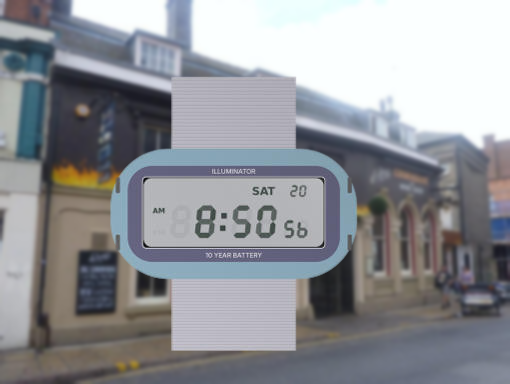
8 h 50 min 56 s
